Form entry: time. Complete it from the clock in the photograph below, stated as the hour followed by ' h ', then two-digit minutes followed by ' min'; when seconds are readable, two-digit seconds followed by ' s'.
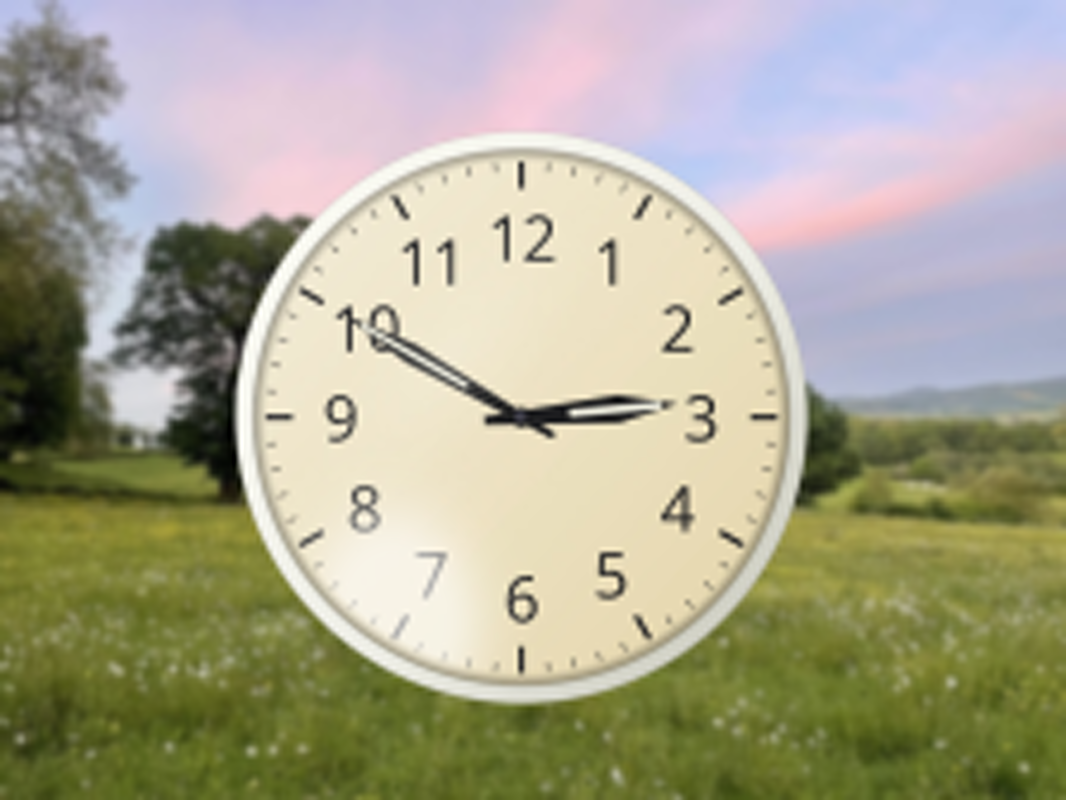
2 h 50 min
